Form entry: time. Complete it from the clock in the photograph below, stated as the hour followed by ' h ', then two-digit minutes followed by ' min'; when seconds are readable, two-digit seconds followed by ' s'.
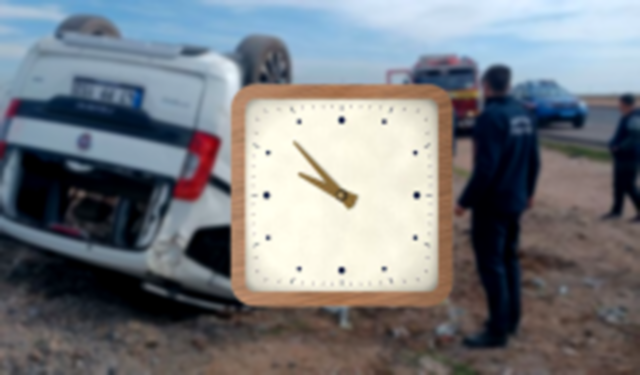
9 h 53 min
